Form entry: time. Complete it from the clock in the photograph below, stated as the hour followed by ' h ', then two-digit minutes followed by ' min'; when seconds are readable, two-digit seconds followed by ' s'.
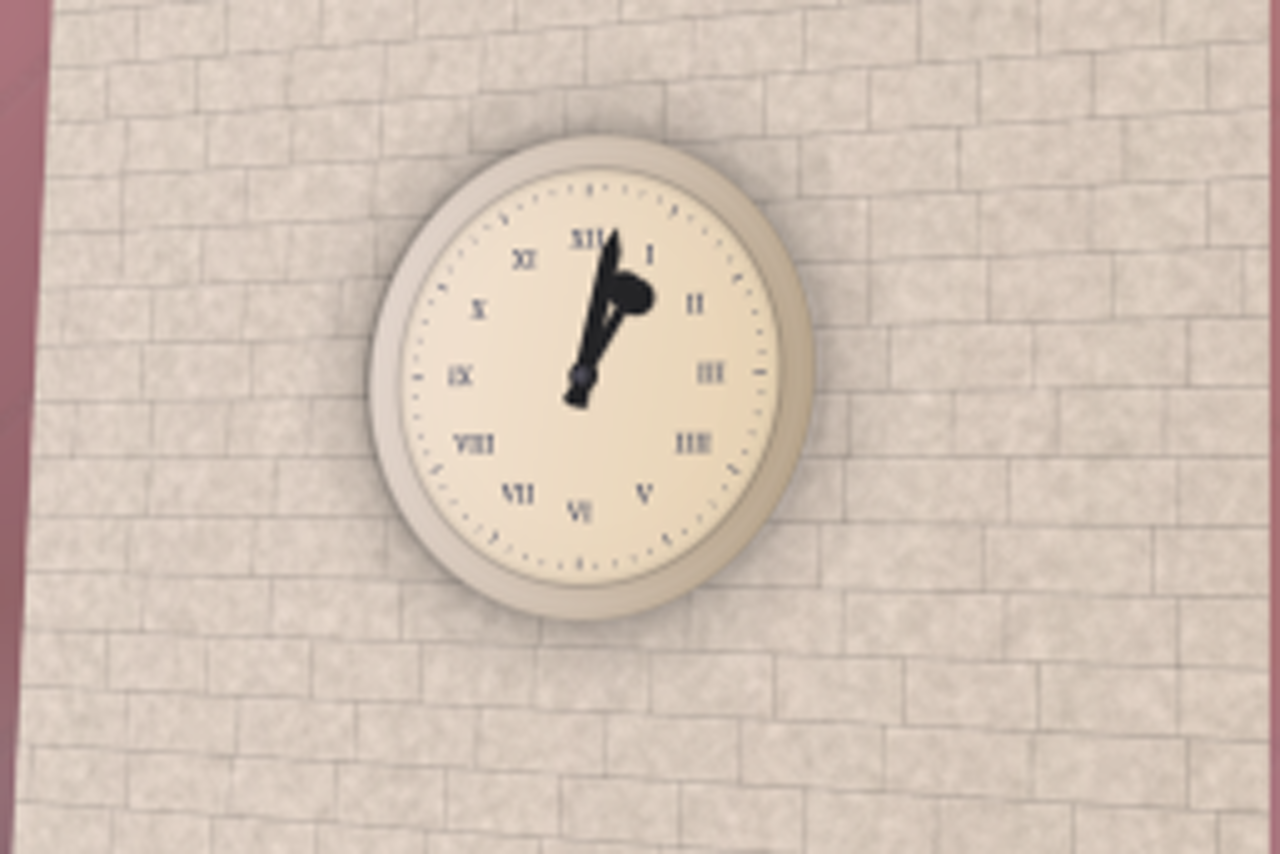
1 h 02 min
